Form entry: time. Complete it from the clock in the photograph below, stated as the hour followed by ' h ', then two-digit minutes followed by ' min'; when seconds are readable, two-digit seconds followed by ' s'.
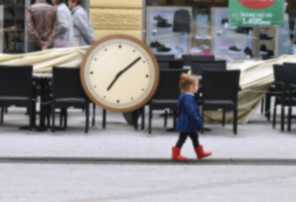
7 h 08 min
